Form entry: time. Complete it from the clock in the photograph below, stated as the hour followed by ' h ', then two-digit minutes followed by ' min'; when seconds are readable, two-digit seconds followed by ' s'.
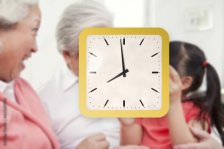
7 h 59 min
